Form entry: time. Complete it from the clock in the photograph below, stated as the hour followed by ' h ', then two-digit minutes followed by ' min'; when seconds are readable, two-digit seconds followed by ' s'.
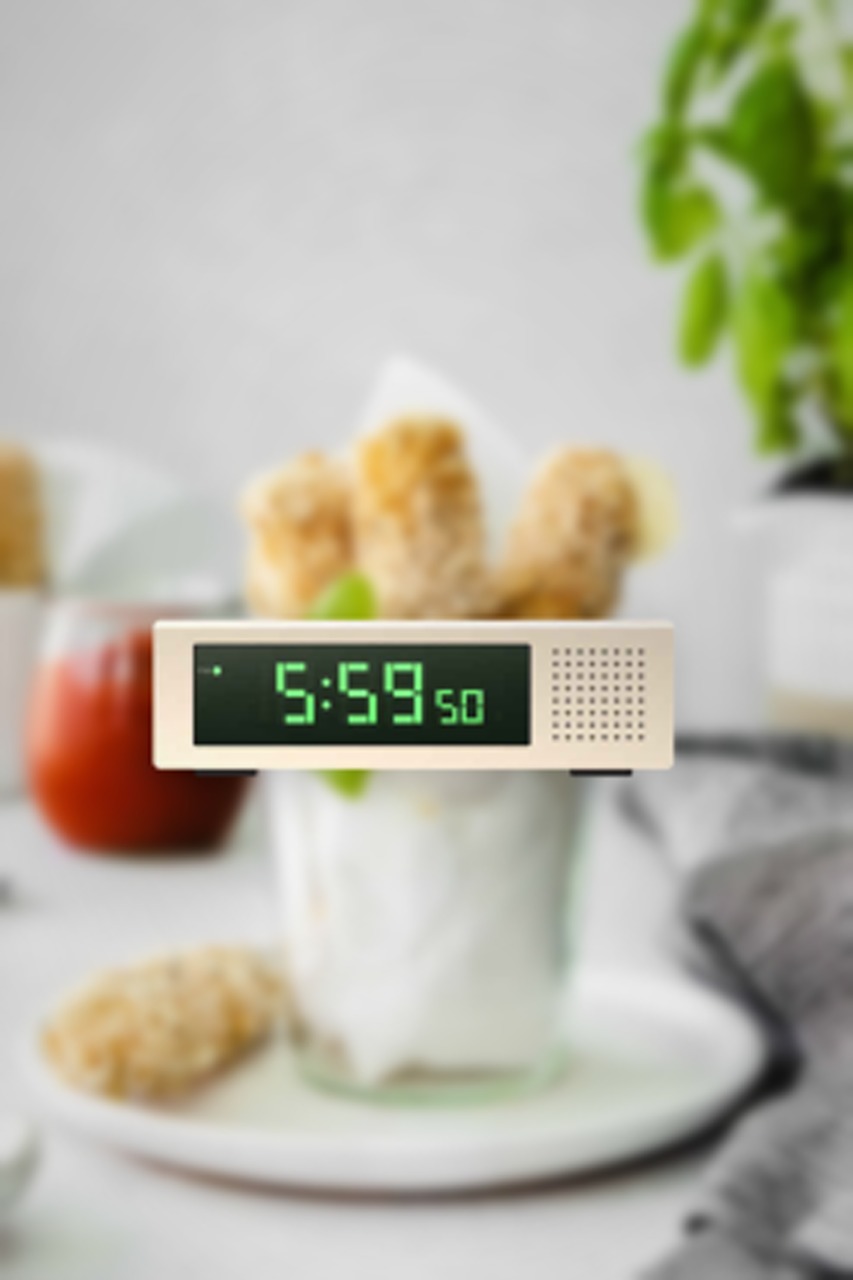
5 h 59 min 50 s
